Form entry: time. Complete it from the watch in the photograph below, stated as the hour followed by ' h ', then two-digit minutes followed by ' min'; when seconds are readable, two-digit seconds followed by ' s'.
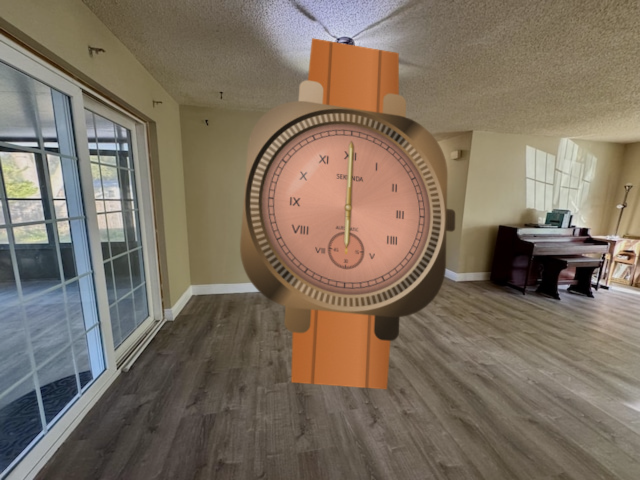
6 h 00 min
